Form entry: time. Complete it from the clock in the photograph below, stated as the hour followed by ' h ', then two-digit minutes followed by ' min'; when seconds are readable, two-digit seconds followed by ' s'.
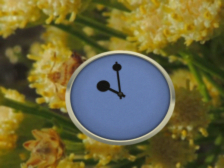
9 h 59 min
